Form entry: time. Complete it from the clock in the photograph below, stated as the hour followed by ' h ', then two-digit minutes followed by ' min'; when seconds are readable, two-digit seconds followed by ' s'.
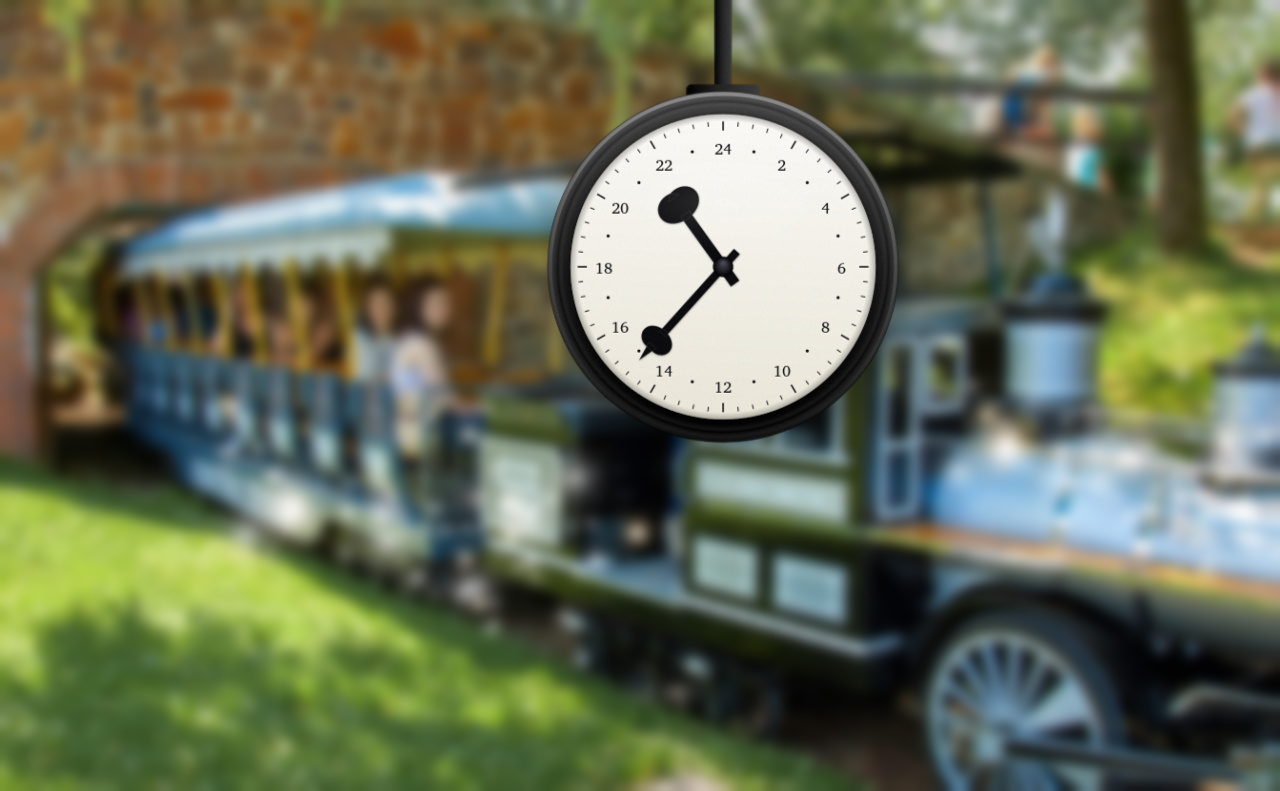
21 h 37 min
